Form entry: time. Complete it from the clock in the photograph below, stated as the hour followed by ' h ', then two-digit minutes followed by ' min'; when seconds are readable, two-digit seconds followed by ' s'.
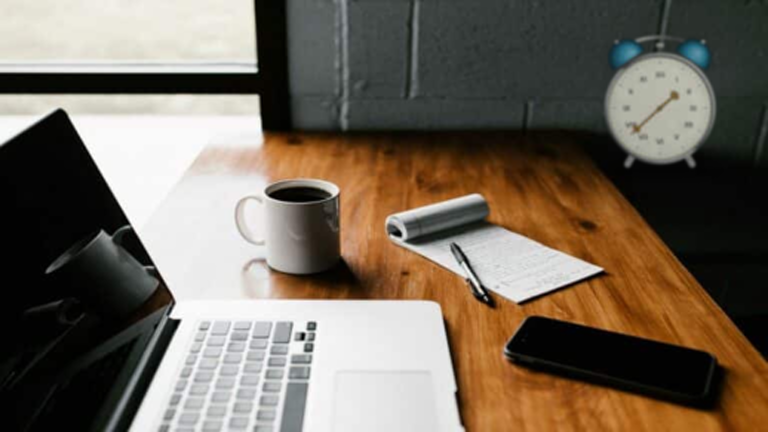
1 h 38 min
